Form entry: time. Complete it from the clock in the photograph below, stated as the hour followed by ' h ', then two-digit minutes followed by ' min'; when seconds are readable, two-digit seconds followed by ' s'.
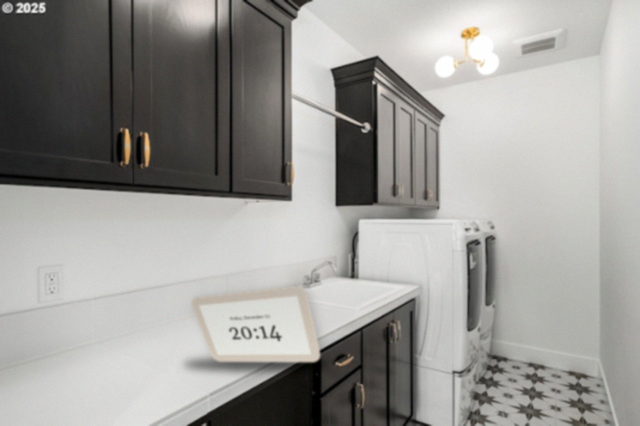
20 h 14 min
